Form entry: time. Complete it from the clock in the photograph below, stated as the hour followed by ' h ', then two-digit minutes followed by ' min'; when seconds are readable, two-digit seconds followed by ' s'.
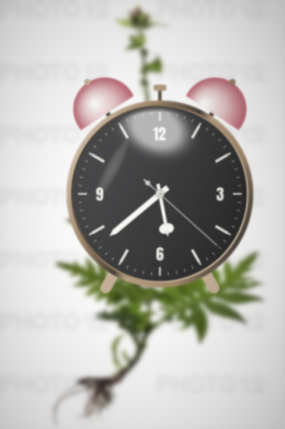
5 h 38 min 22 s
